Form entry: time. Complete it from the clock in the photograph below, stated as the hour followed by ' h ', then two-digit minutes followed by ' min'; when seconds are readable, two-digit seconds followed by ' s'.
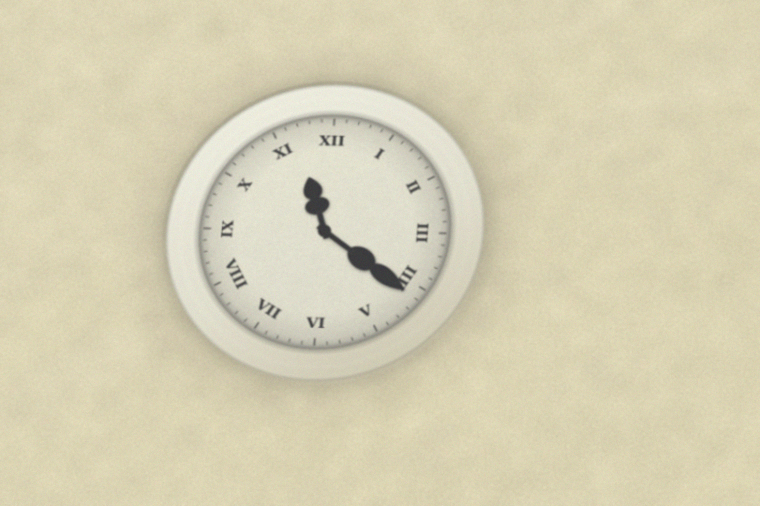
11 h 21 min
